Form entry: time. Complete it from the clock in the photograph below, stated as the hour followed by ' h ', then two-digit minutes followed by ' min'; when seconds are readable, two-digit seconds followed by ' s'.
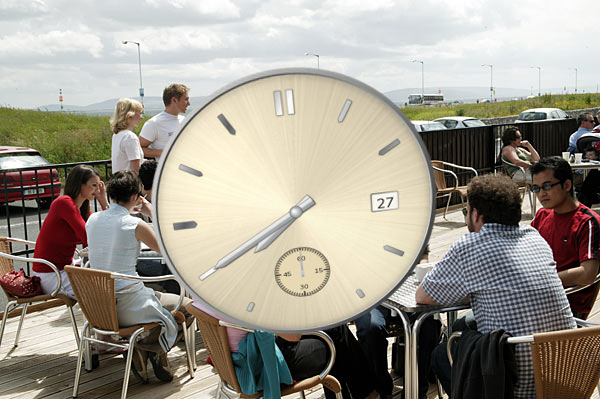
7 h 40 min
